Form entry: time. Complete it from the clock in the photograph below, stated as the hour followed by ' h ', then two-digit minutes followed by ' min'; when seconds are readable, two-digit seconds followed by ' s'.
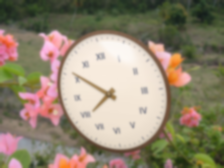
7 h 51 min
